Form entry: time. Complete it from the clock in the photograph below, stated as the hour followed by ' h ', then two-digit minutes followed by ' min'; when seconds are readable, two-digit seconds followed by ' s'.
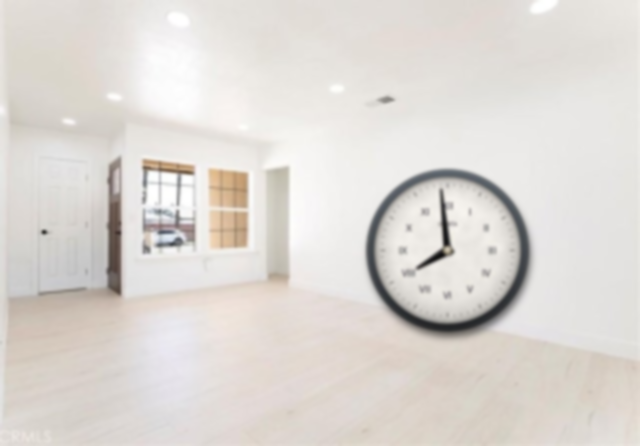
7 h 59 min
